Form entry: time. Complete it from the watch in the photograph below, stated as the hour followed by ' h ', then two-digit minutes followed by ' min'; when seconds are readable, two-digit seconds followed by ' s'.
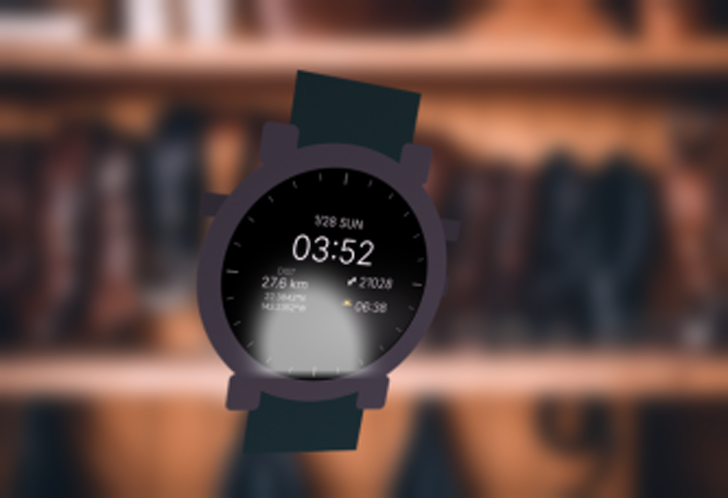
3 h 52 min
